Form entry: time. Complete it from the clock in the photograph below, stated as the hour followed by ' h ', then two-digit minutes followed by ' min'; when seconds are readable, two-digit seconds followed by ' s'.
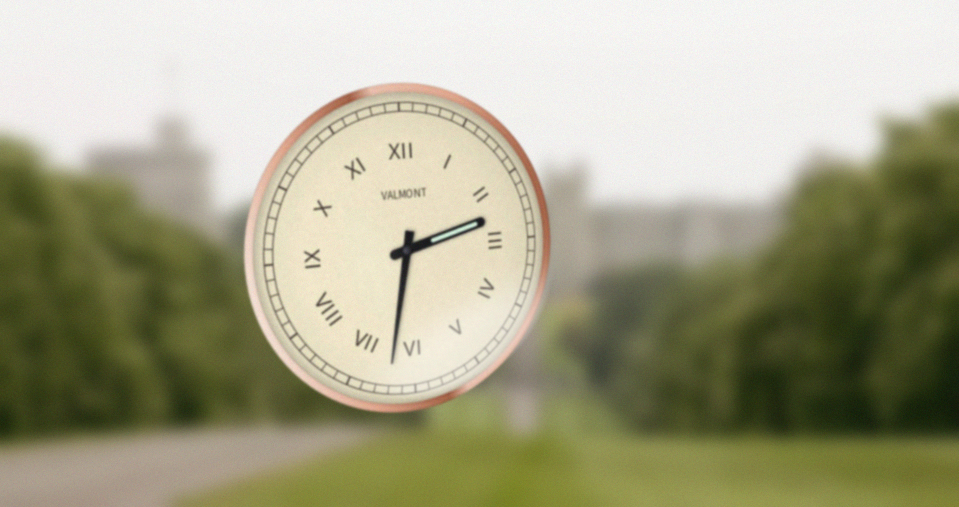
2 h 32 min
